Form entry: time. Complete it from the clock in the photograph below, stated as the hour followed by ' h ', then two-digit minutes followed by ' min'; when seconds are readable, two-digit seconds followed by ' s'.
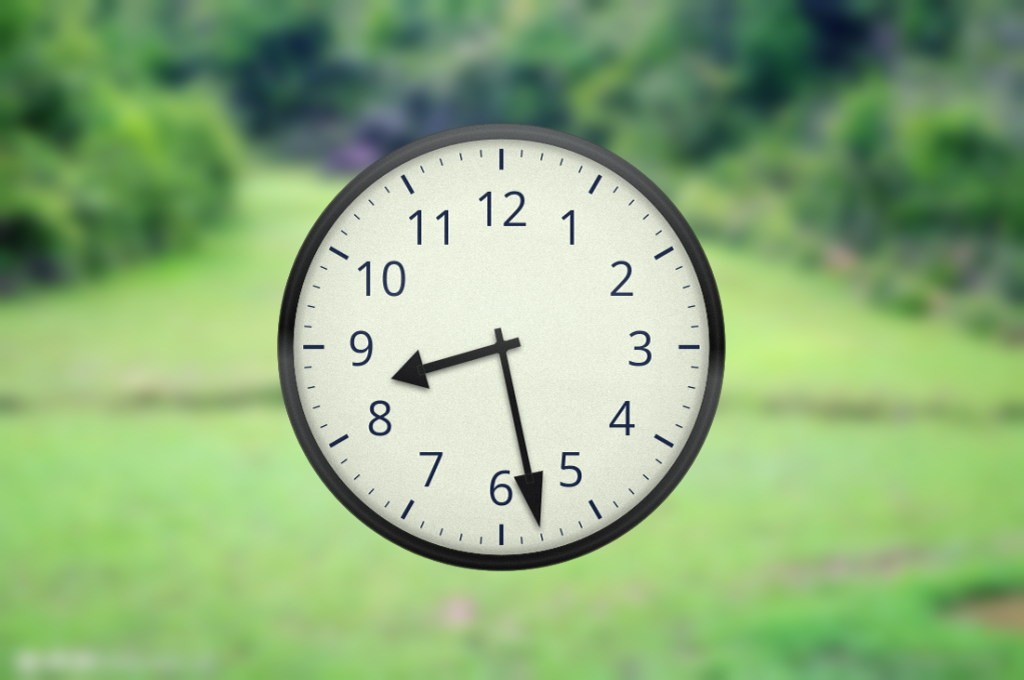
8 h 28 min
